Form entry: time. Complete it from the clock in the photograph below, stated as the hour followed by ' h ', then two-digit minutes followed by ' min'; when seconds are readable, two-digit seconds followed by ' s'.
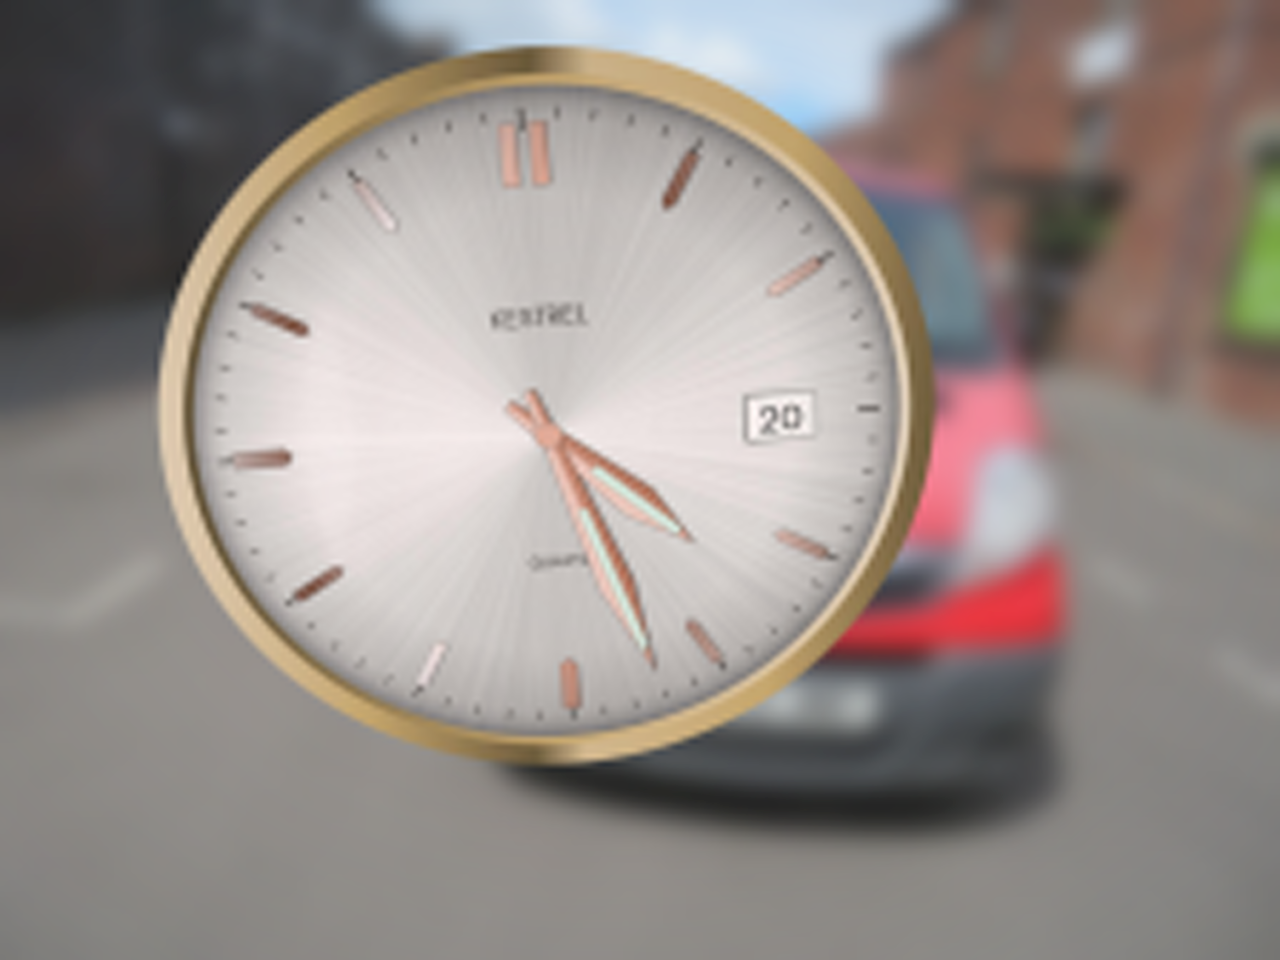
4 h 27 min
